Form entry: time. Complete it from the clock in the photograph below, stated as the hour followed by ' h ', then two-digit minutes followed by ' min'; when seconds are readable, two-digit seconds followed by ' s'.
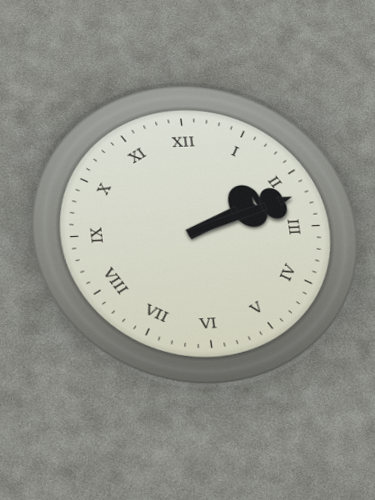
2 h 12 min
